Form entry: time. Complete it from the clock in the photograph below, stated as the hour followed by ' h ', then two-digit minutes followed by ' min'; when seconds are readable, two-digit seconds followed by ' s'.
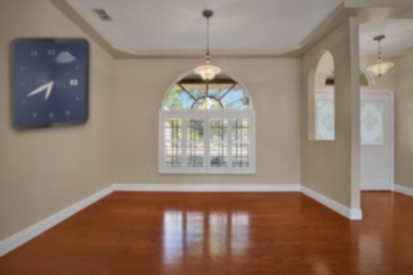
6 h 41 min
